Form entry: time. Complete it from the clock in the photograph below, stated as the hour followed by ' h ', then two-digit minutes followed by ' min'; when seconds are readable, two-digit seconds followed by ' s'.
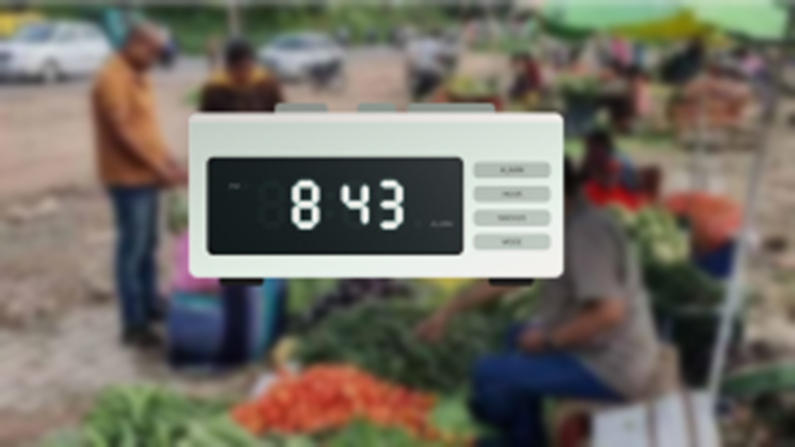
8 h 43 min
